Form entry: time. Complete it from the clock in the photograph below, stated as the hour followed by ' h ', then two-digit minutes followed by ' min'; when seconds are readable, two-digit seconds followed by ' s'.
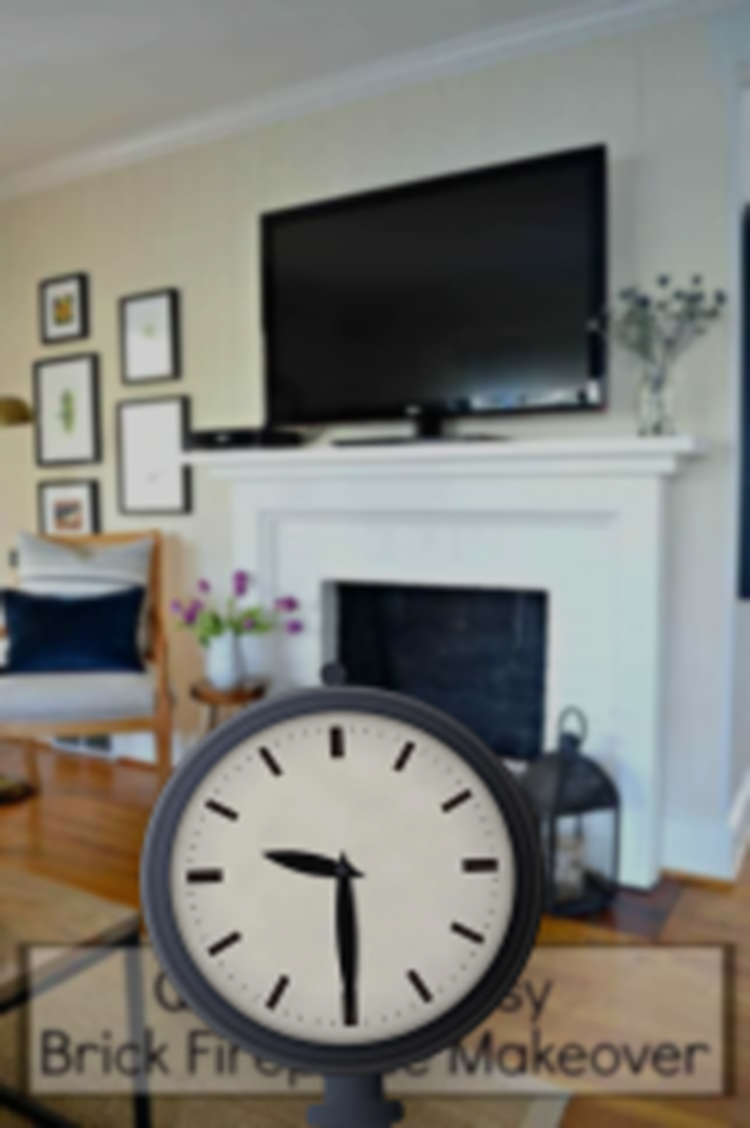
9 h 30 min
